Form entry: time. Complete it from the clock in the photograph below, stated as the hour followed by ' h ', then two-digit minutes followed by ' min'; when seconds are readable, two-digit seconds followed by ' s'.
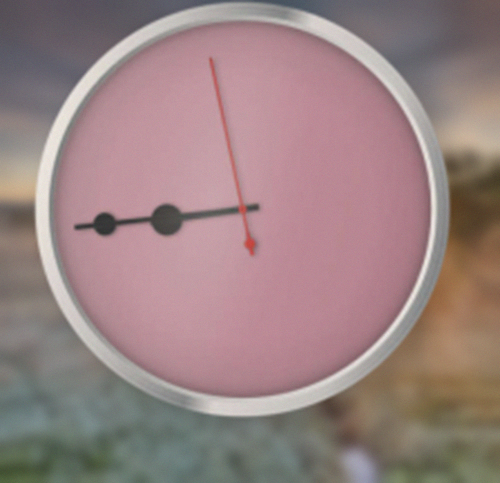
8 h 43 min 58 s
